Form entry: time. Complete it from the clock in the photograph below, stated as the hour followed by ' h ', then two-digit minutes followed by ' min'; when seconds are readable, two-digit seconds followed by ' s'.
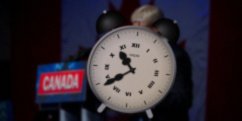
10 h 39 min
